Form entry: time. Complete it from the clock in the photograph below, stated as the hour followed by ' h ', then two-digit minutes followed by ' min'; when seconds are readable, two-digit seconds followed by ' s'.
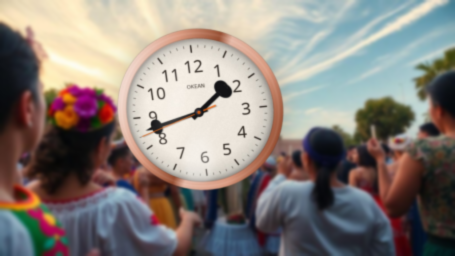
1 h 42 min 42 s
